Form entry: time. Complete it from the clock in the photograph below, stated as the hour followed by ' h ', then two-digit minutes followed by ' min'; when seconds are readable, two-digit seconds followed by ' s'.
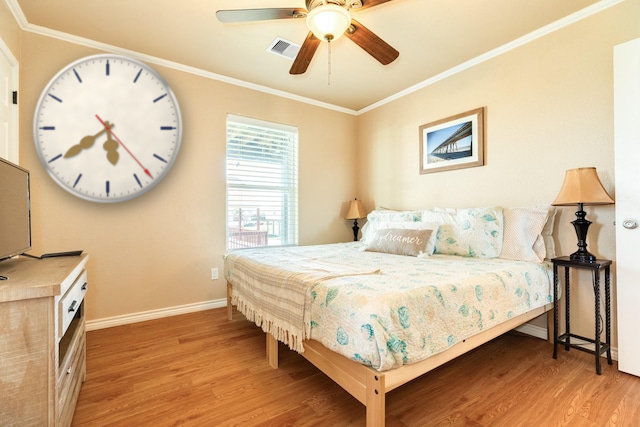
5 h 39 min 23 s
